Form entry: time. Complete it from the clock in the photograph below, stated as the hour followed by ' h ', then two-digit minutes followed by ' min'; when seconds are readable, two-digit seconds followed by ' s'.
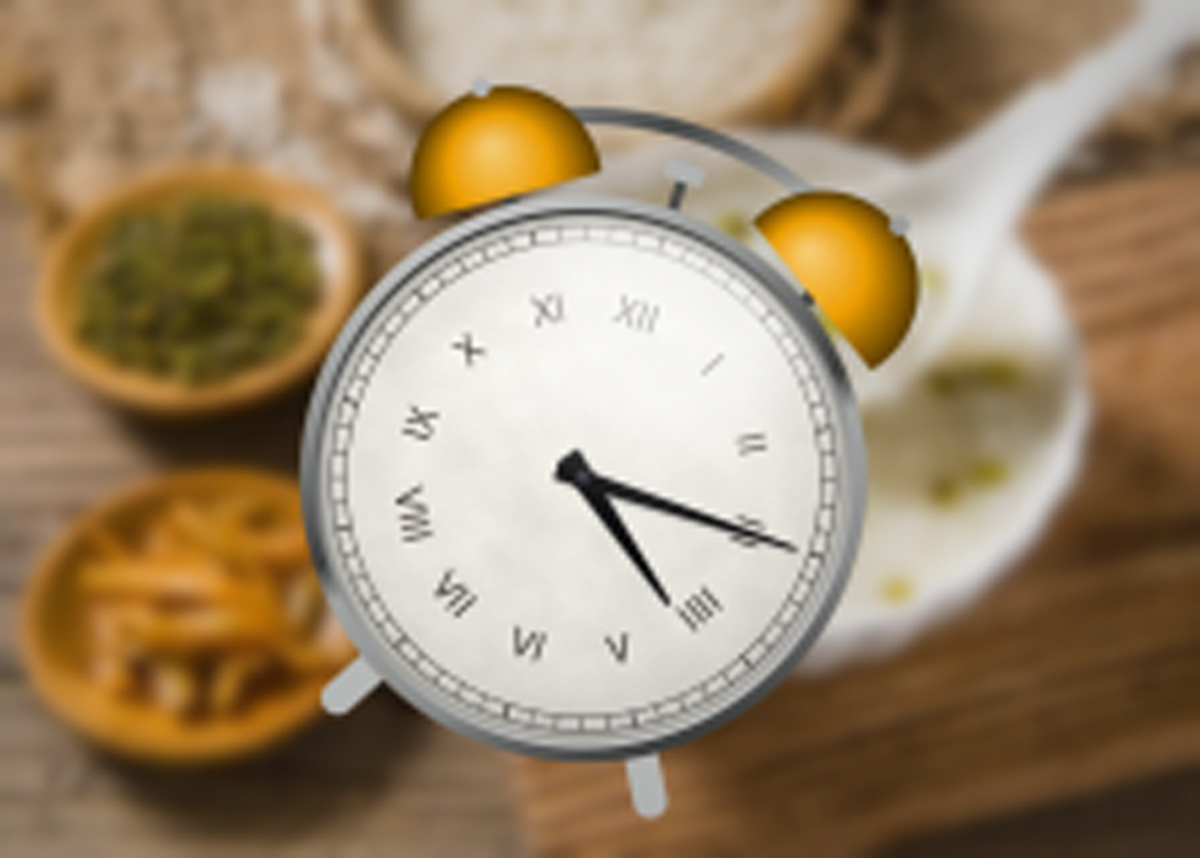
4 h 15 min
